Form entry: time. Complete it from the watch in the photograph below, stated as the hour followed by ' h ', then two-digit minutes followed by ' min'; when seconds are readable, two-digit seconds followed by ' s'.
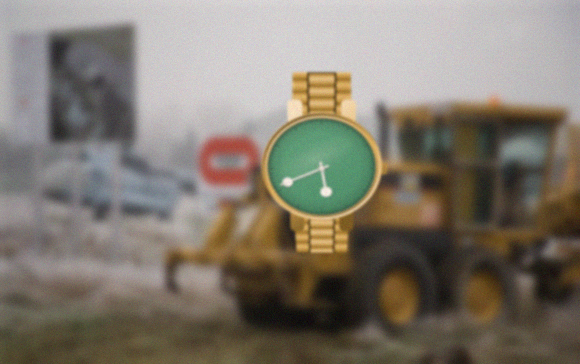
5 h 41 min
